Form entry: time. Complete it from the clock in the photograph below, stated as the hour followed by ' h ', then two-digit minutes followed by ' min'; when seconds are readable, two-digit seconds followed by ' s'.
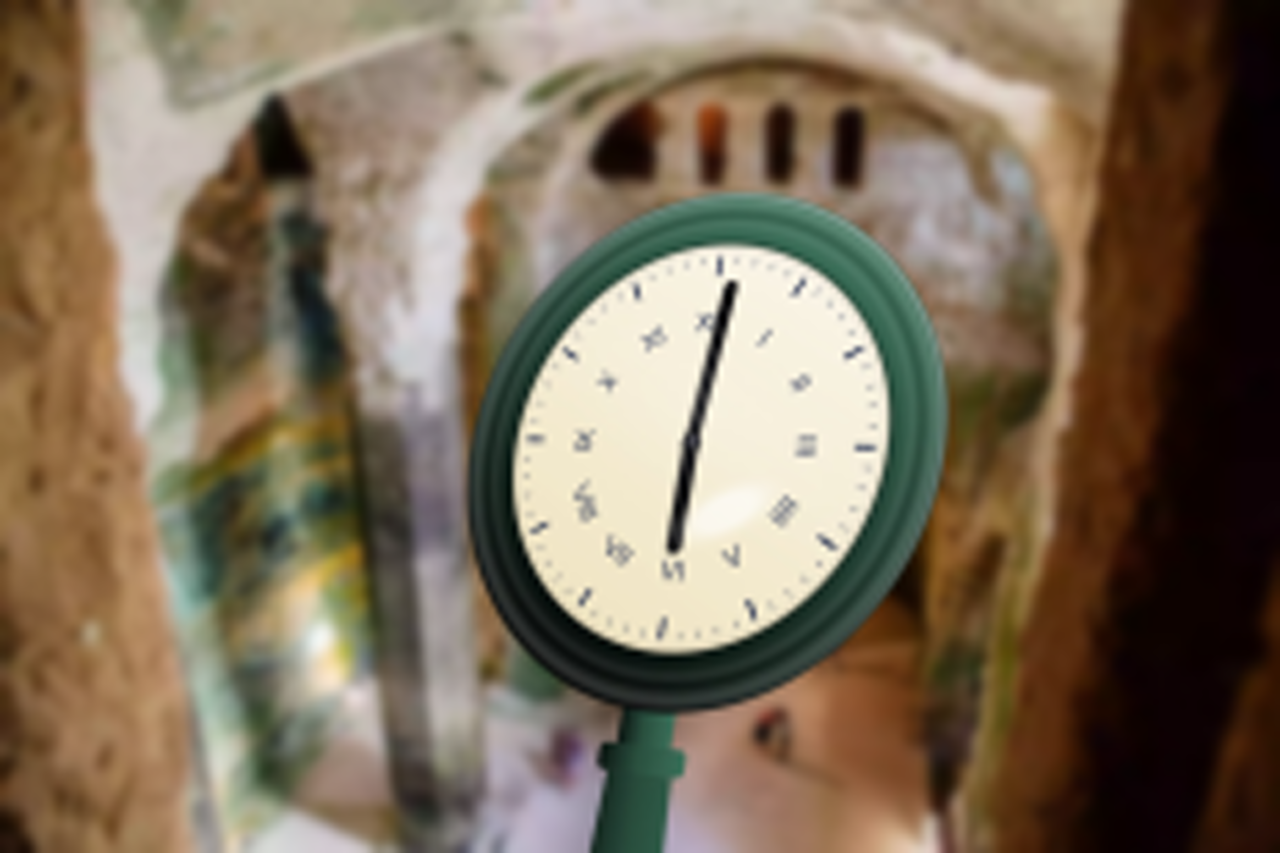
6 h 01 min
